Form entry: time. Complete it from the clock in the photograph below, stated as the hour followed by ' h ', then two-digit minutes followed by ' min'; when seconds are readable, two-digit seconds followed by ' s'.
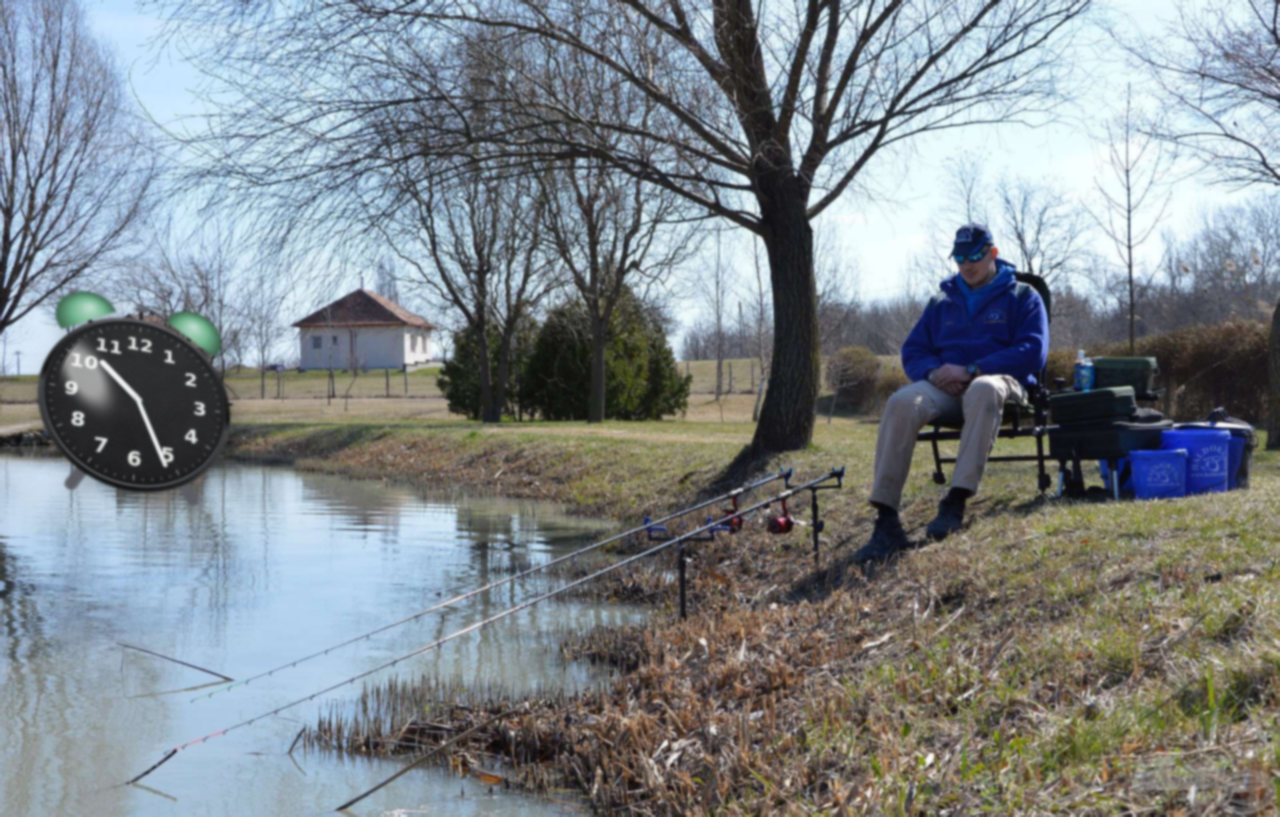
10 h 26 min
